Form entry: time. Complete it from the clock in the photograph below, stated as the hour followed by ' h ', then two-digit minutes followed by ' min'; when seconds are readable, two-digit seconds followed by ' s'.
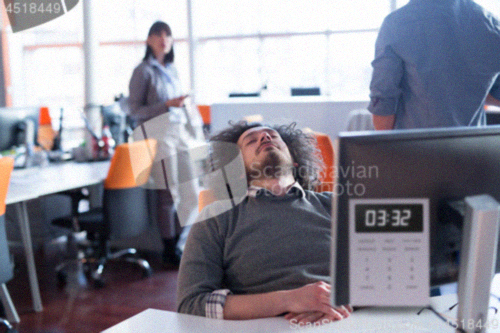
3 h 32 min
